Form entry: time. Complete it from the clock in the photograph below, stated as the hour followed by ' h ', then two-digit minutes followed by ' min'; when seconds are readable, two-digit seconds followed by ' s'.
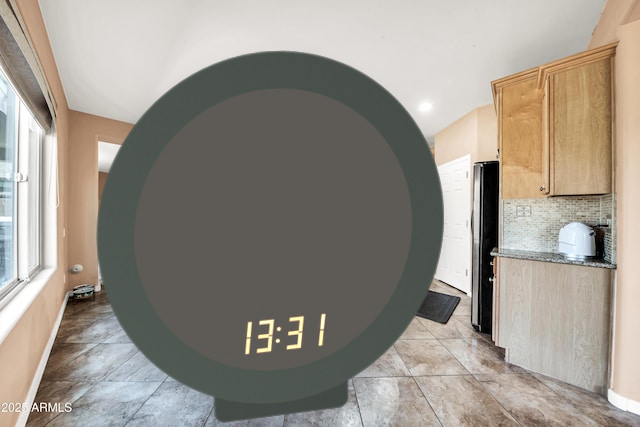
13 h 31 min
